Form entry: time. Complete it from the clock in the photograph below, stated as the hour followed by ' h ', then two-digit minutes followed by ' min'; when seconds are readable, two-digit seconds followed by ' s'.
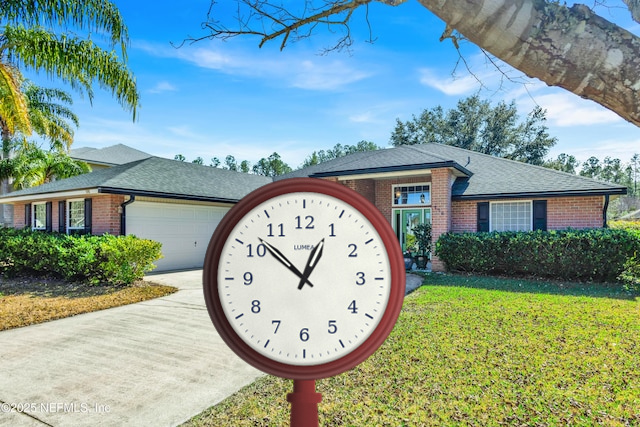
12 h 52 min
